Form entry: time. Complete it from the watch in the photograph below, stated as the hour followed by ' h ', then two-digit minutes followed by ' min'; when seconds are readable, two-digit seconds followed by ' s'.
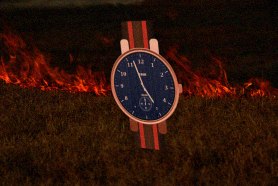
4 h 57 min
